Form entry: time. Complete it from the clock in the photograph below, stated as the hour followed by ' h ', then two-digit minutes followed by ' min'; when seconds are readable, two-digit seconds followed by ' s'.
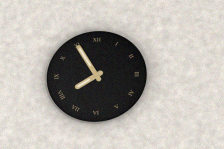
7 h 55 min
